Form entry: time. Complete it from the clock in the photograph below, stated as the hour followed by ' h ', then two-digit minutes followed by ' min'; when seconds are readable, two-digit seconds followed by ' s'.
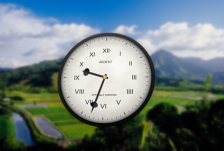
9 h 33 min
